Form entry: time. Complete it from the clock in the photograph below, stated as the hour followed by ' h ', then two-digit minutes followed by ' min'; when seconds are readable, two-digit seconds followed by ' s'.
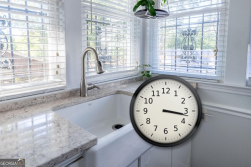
3 h 17 min
